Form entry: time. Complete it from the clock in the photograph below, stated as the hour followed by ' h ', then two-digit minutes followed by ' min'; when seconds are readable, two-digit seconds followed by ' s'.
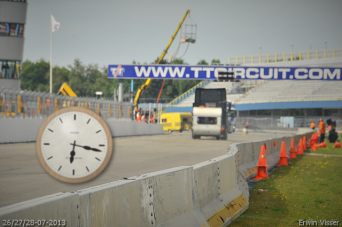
6 h 17 min
